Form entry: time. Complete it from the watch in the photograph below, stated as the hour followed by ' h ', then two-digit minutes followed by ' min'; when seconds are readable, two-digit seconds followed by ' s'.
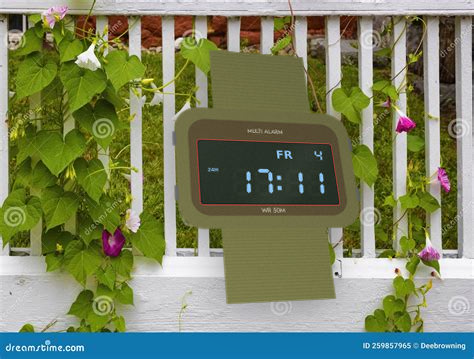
17 h 11 min
